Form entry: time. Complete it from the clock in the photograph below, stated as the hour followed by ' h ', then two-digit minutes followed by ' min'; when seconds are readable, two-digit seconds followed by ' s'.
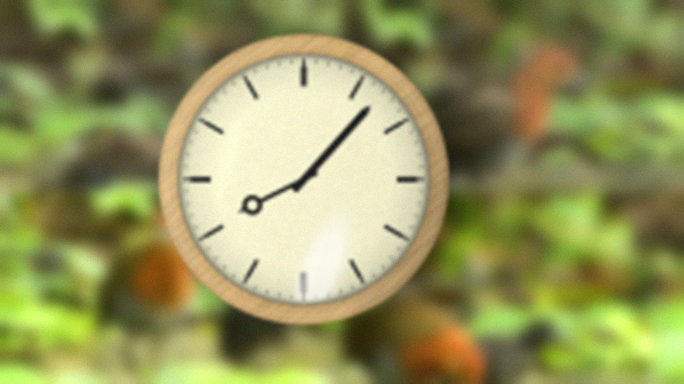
8 h 07 min
